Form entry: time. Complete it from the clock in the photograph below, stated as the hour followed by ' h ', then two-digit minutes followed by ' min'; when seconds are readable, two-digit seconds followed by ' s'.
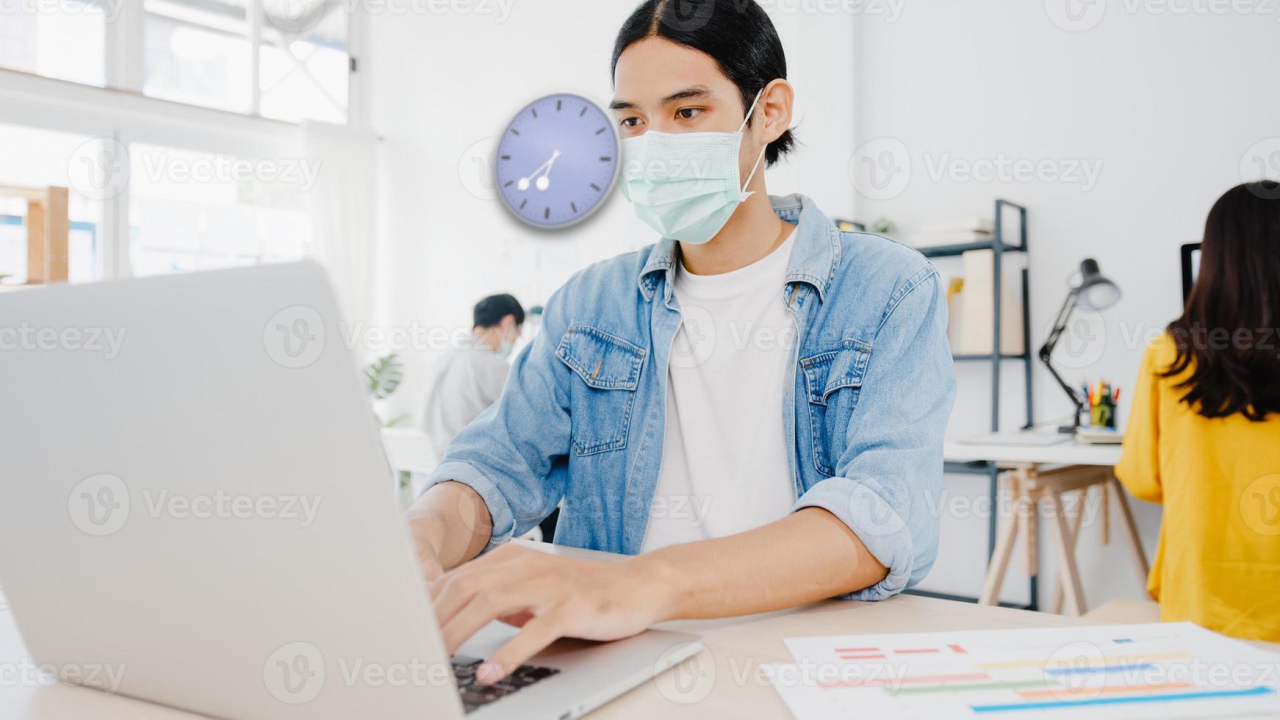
6 h 38 min
